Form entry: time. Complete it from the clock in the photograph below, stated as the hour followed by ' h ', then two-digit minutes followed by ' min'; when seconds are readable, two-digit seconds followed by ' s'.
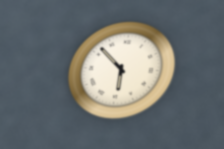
5 h 52 min
